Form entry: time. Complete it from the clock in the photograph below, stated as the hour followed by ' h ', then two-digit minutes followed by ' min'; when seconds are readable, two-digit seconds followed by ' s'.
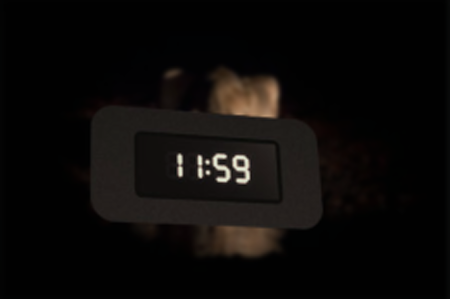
11 h 59 min
